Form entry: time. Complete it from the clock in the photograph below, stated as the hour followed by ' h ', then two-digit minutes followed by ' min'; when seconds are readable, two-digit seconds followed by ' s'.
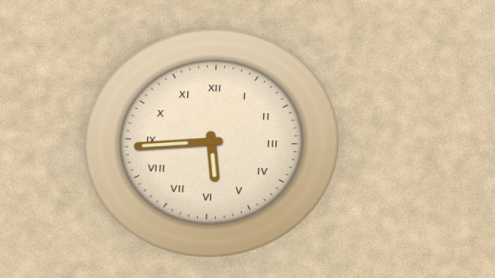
5 h 44 min
